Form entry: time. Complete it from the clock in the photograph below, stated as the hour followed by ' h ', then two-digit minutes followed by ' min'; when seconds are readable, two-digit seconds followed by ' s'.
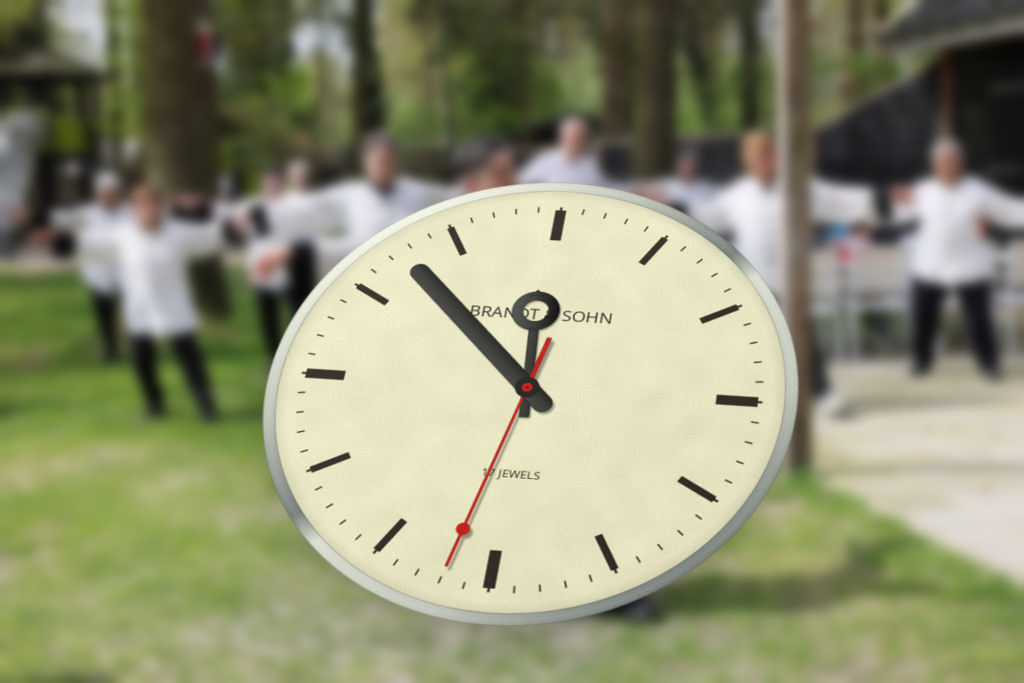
11 h 52 min 32 s
